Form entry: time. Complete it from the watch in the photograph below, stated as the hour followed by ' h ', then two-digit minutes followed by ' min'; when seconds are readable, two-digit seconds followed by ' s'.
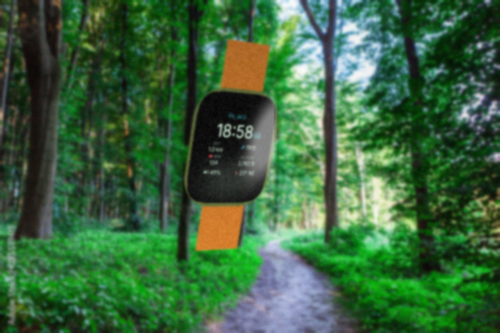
18 h 58 min
